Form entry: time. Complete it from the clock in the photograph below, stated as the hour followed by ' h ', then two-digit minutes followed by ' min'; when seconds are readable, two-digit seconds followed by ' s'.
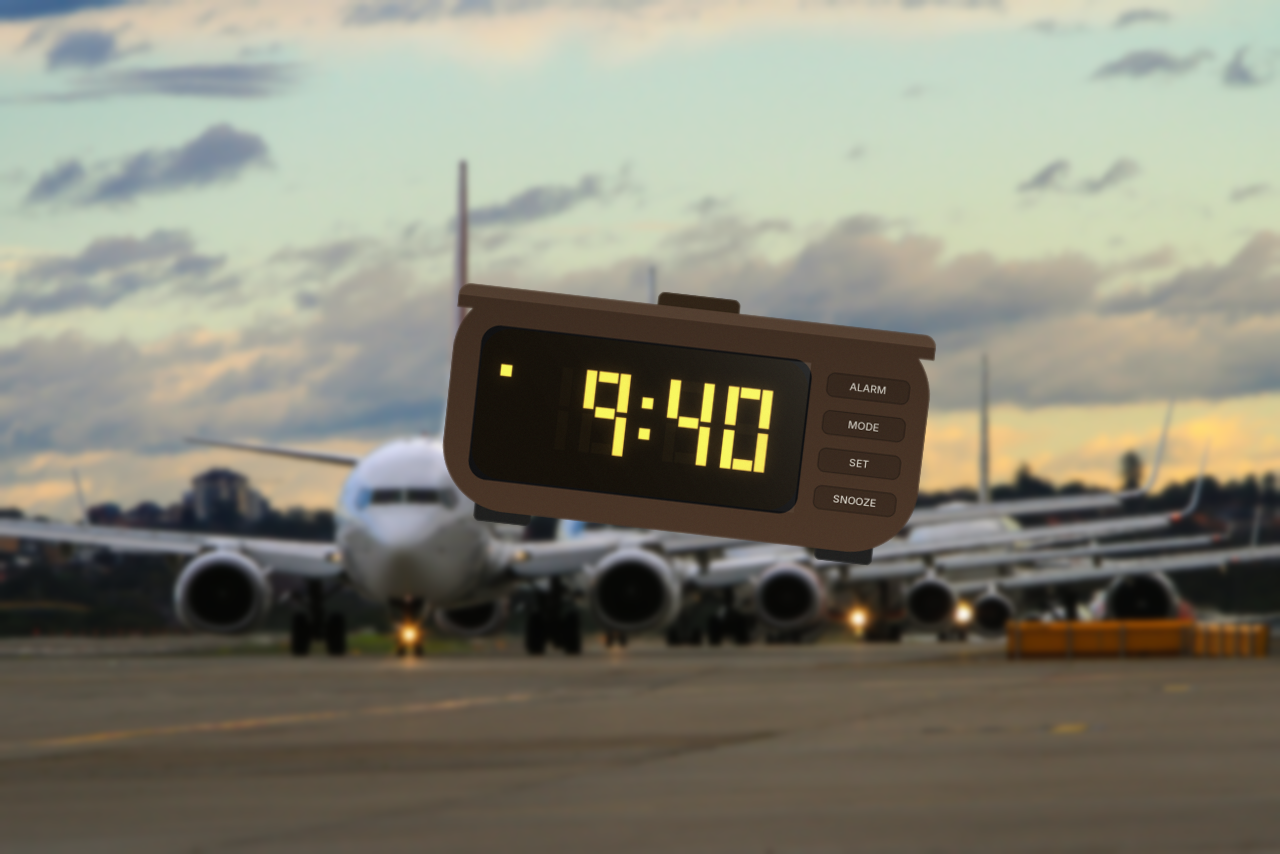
9 h 40 min
